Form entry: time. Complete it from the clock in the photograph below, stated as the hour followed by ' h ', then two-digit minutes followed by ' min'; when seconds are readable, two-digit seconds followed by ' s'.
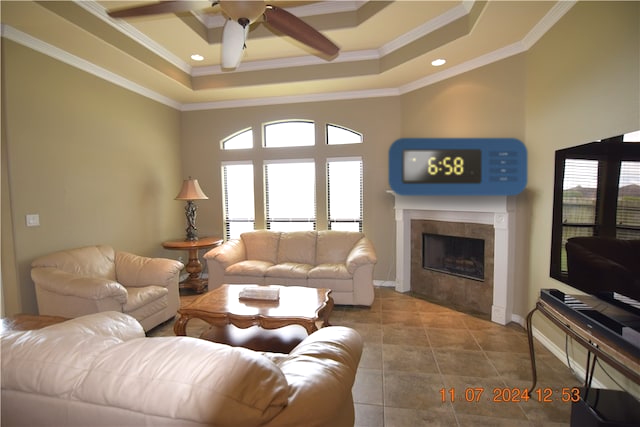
6 h 58 min
